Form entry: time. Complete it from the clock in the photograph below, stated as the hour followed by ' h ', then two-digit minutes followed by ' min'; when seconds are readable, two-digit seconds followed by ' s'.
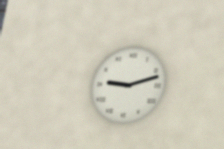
9 h 12 min
